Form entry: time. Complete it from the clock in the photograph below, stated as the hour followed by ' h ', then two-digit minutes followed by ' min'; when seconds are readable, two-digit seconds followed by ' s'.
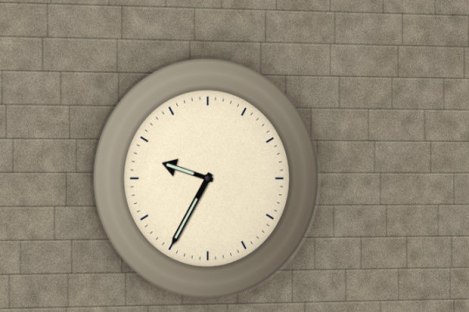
9 h 35 min
